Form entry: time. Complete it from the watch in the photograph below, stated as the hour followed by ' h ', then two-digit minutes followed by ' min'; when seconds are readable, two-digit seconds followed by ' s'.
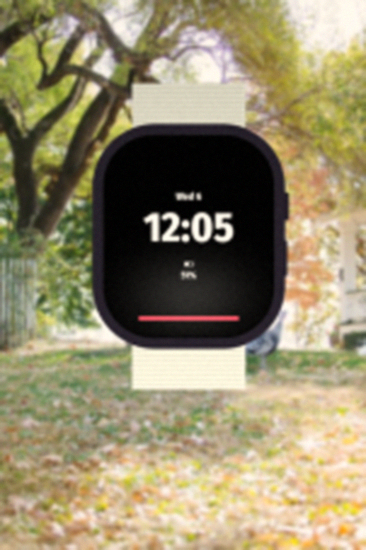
12 h 05 min
